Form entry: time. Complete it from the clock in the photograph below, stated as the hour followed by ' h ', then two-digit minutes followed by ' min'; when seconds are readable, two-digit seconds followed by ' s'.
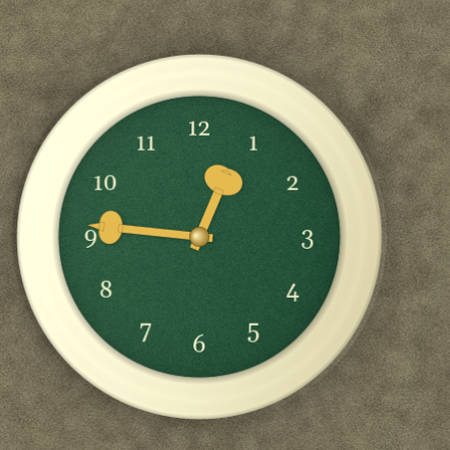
12 h 46 min
